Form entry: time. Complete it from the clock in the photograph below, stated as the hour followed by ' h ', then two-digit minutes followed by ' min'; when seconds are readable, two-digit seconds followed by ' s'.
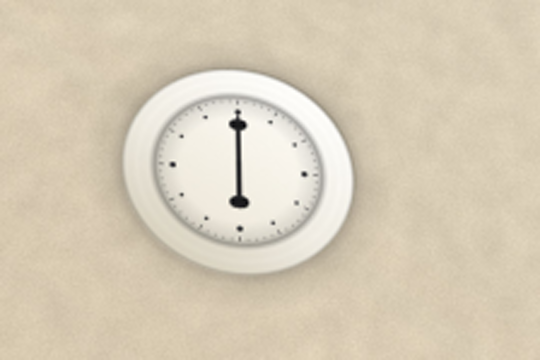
6 h 00 min
